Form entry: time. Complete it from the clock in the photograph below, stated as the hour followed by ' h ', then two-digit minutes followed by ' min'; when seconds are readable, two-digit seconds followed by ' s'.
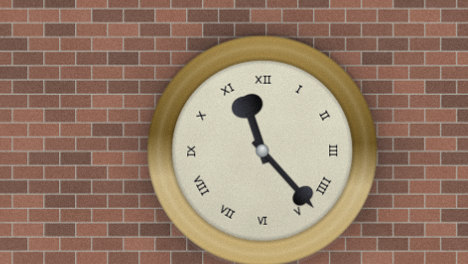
11 h 23 min
